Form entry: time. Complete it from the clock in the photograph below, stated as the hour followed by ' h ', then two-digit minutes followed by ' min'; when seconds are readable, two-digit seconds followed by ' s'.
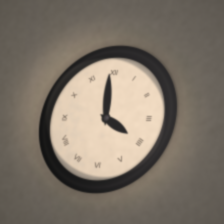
3 h 59 min
